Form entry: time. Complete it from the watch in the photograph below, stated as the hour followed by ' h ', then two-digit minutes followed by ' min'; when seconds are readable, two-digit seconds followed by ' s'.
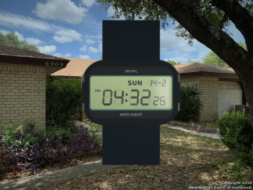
4 h 32 min 26 s
